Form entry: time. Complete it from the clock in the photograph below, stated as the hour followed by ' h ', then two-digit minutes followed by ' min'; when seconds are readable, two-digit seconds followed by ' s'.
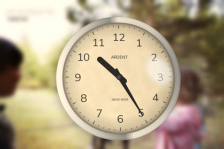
10 h 25 min
